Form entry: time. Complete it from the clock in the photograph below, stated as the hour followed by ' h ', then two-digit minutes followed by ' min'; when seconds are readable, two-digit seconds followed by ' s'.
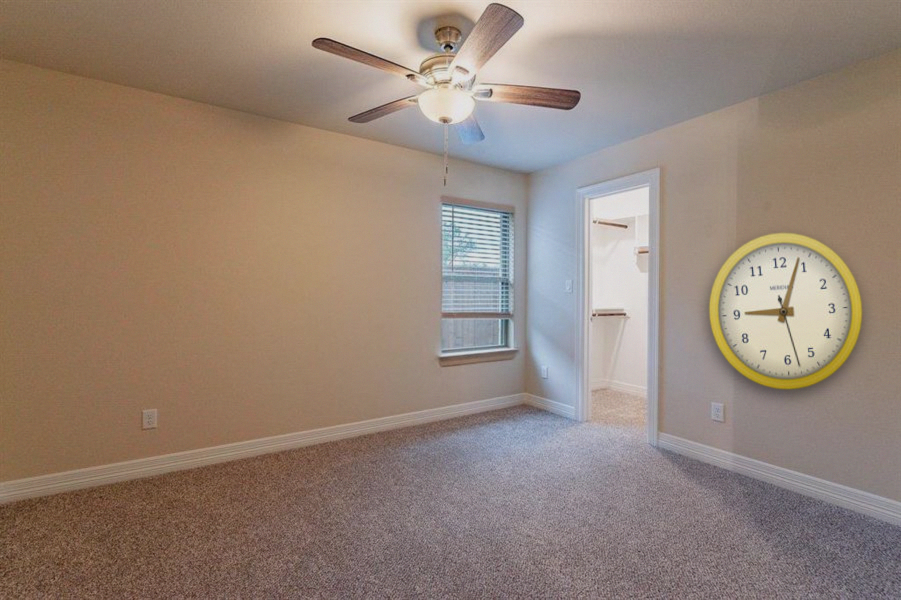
9 h 03 min 28 s
